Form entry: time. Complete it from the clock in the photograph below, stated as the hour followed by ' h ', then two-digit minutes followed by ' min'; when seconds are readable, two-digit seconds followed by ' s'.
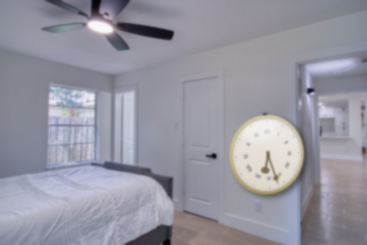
6 h 27 min
